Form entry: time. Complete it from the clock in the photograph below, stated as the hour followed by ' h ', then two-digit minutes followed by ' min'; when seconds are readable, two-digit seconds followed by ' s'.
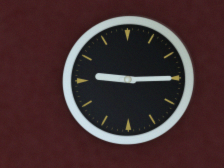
9 h 15 min
